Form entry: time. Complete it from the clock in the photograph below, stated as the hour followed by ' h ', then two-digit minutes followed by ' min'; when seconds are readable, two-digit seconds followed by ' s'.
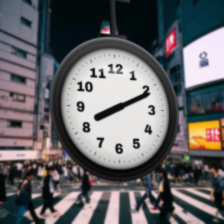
8 h 11 min
